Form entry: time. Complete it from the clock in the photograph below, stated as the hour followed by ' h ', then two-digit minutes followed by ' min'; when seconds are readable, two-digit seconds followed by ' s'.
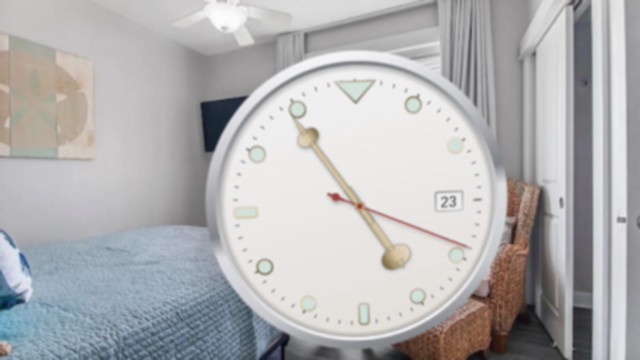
4 h 54 min 19 s
